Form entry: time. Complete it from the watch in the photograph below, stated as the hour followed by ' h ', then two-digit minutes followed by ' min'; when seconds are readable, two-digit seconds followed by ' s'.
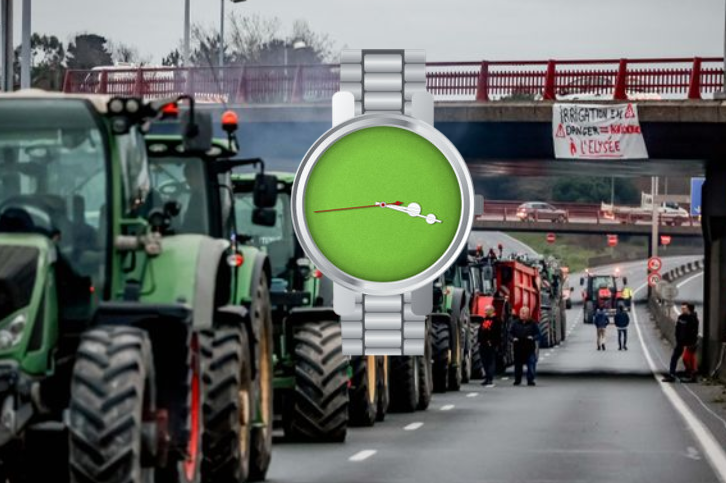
3 h 17 min 44 s
